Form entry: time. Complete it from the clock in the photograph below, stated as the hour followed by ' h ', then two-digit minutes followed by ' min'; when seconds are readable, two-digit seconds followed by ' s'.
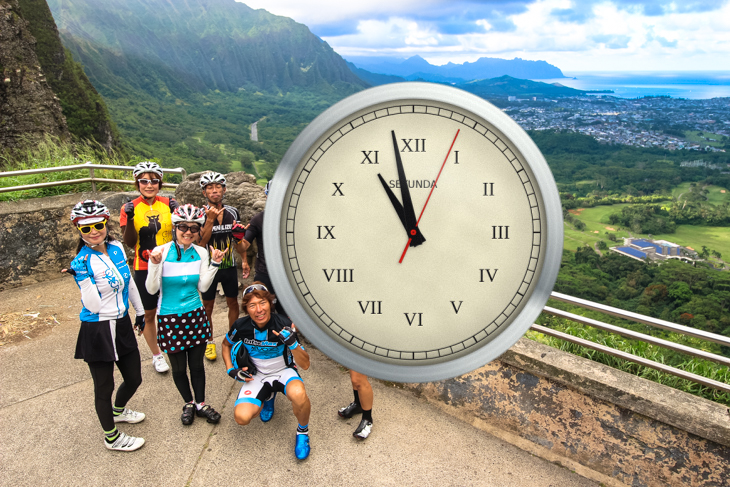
10 h 58 min 04 s
